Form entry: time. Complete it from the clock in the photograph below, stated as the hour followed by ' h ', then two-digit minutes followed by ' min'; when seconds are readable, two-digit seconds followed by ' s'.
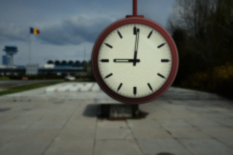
9 h 01 min
